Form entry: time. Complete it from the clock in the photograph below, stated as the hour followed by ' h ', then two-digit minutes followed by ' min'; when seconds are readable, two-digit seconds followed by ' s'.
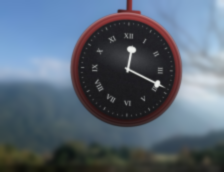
12 h 19 min
